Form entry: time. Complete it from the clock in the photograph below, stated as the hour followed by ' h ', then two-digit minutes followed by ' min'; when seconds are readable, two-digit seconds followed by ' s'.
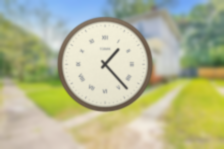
1 h 23 min
